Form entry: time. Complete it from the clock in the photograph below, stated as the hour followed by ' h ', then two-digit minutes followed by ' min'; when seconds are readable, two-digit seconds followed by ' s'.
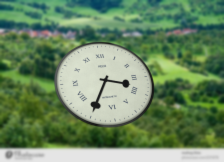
3 h 35 min
